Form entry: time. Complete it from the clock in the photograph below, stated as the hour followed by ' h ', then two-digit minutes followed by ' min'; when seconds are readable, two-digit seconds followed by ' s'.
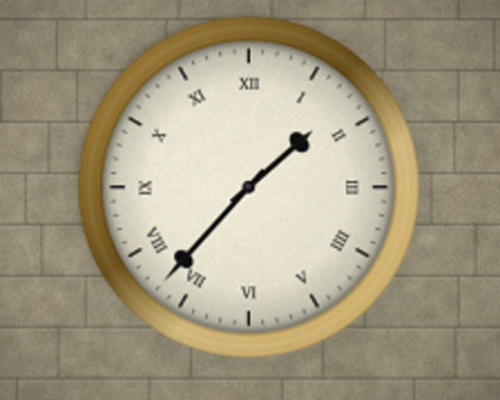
1 h 37 min
